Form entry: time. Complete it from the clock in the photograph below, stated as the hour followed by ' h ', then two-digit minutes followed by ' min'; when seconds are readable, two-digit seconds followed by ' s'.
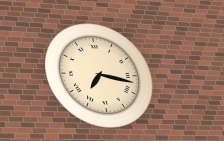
7 h 17 min
